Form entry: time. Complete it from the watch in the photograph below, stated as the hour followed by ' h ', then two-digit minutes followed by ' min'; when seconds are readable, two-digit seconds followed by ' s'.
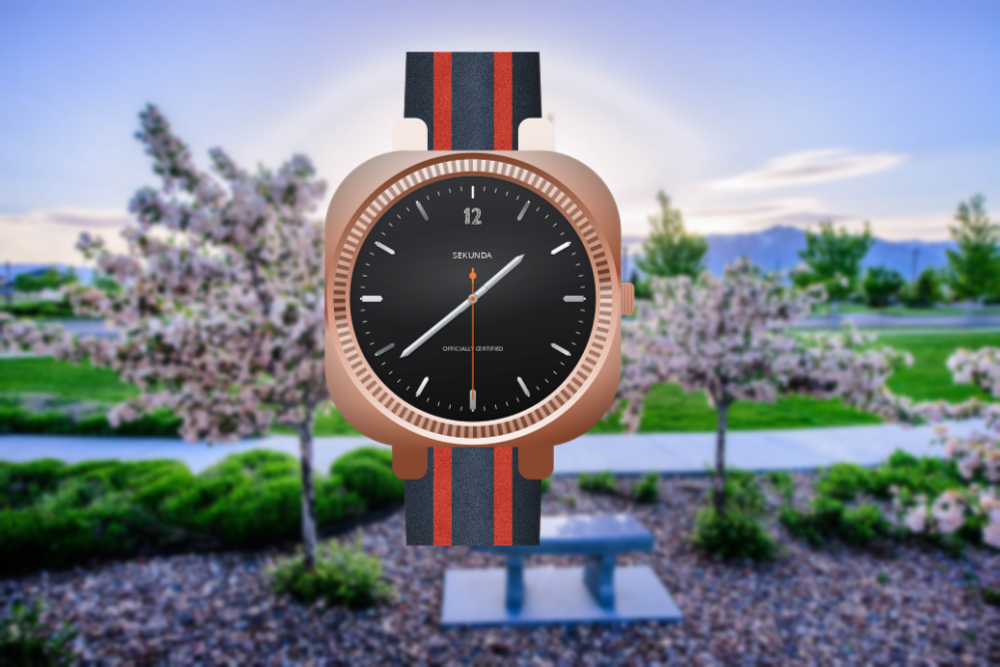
1 h 38 min 30 s
